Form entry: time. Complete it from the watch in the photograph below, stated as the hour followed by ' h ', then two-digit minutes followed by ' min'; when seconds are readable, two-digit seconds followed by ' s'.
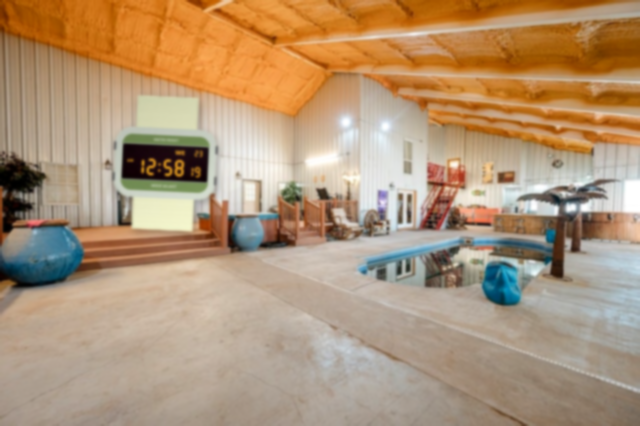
12 h 58 min
